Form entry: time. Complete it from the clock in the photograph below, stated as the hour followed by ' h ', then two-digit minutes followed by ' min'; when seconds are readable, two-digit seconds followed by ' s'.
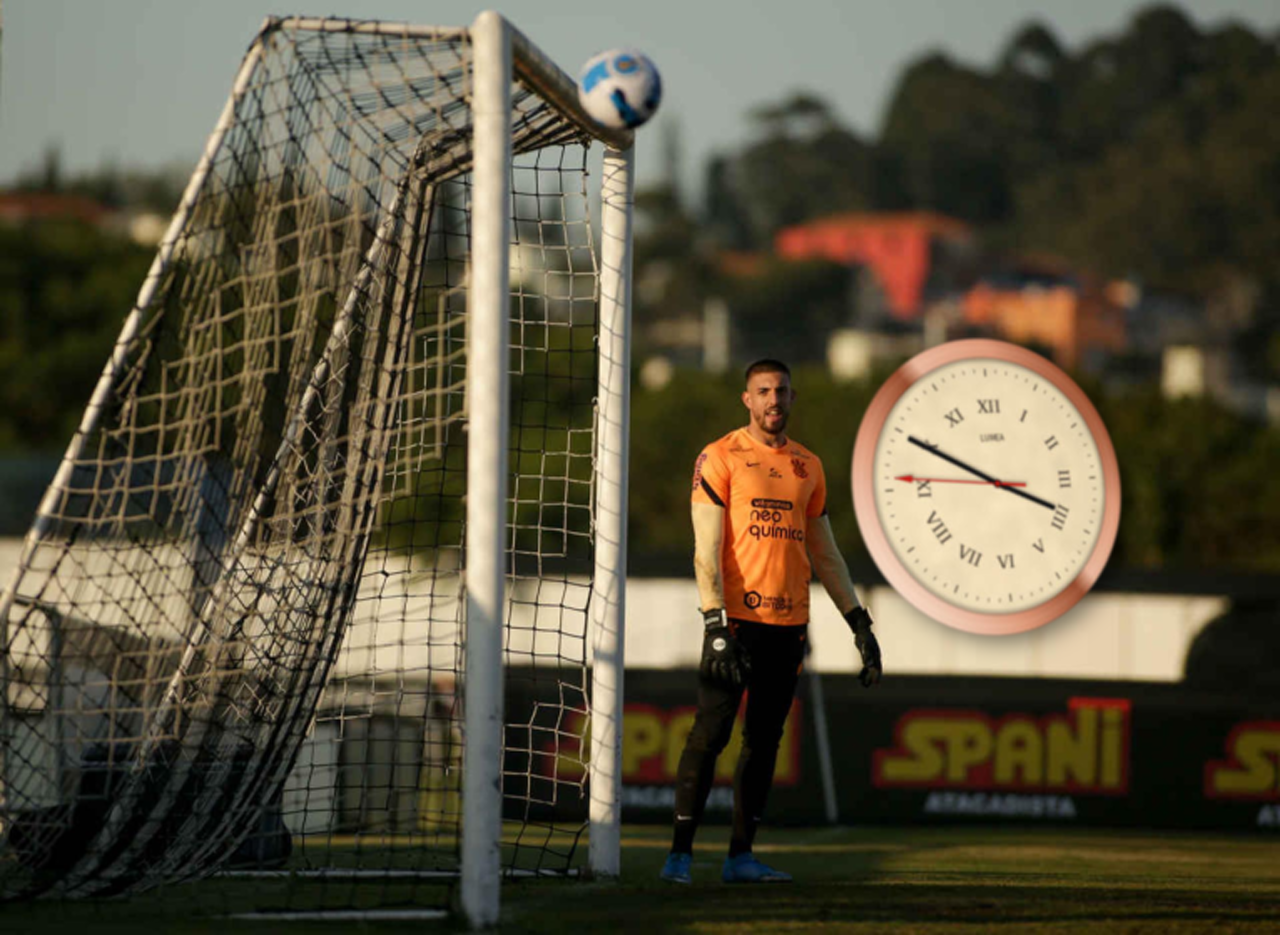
3 h 49 min 46 s
